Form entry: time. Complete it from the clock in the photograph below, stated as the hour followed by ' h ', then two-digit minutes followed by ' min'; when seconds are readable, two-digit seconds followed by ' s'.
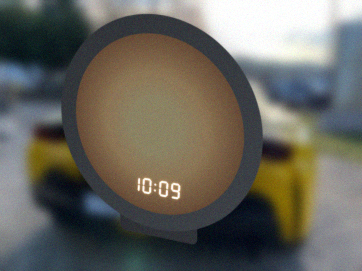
10 h 09 min
